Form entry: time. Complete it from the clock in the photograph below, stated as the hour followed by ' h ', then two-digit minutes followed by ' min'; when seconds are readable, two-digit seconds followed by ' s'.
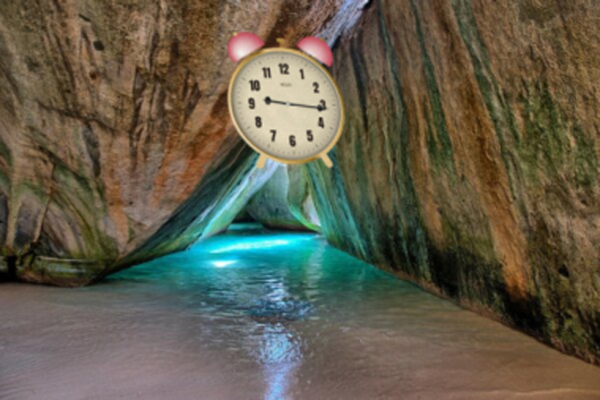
9 h 16 min
